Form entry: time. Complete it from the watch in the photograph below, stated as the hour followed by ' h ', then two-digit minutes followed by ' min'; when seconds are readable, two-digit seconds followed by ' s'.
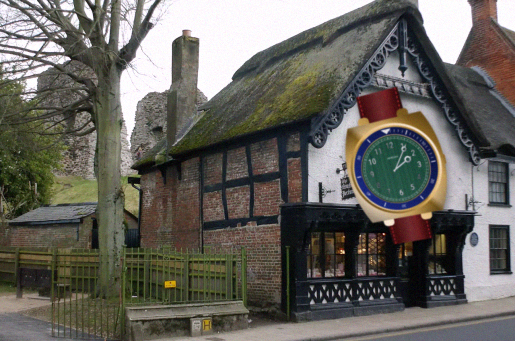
2 h 06 min
